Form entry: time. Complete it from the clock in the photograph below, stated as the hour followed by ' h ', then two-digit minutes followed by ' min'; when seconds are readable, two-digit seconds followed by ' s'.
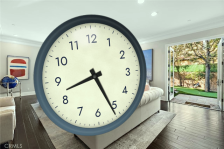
8 h 26 min
